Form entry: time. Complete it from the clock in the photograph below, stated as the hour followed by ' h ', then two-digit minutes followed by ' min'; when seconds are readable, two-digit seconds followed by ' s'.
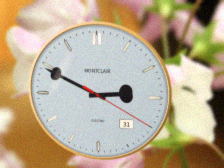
2 h 49 min 20 s
